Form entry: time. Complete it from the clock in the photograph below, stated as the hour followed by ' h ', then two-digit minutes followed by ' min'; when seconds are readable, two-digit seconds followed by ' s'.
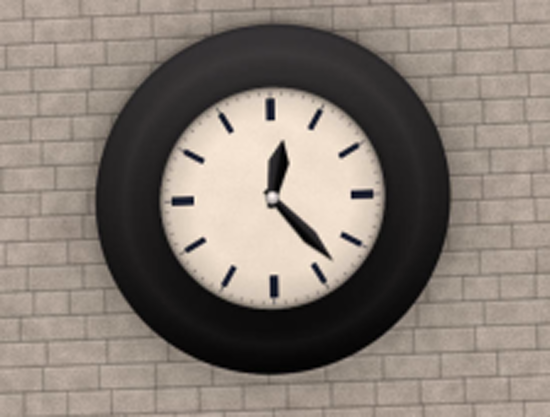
12 h 23 min
